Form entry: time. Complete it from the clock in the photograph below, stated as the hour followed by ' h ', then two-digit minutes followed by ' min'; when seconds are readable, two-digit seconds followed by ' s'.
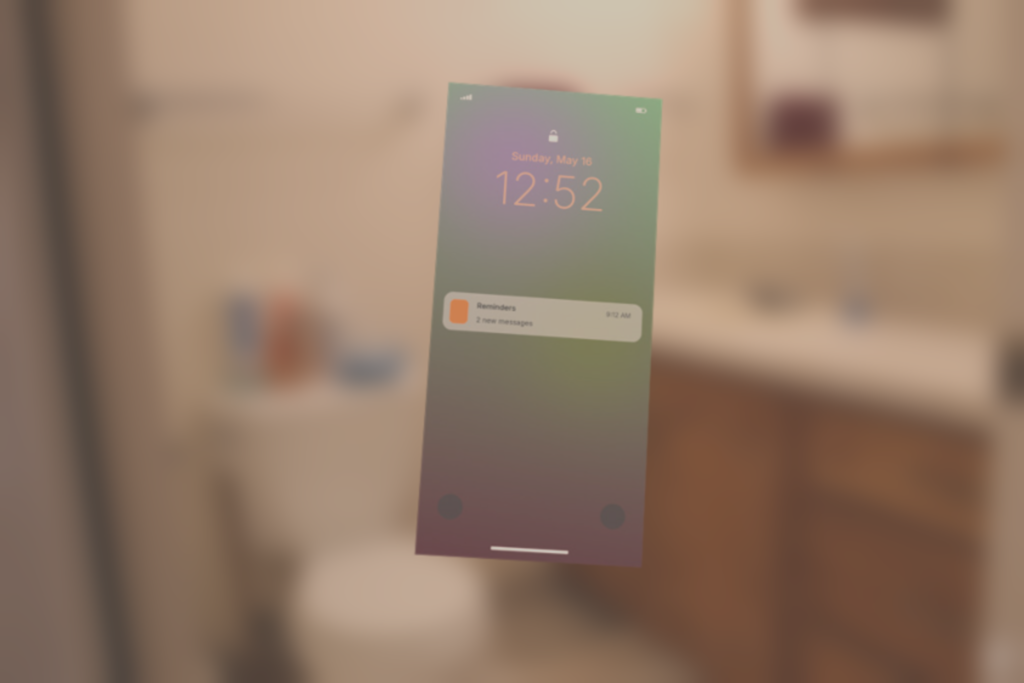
12 h 52 min
